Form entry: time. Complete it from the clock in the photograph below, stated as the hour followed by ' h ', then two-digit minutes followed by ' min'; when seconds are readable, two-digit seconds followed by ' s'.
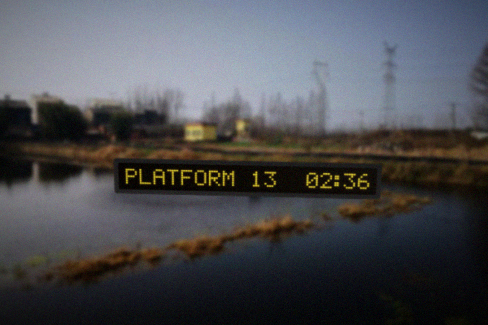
2 h 36 min
